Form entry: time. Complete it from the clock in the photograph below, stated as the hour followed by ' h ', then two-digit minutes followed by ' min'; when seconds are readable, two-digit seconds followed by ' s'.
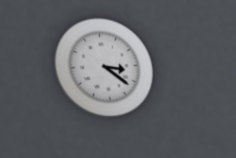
3 h 22 min
